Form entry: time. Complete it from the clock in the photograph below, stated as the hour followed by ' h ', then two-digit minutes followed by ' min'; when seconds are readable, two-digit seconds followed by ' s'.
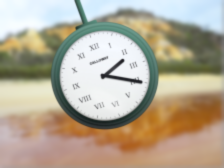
2 h 20 min
